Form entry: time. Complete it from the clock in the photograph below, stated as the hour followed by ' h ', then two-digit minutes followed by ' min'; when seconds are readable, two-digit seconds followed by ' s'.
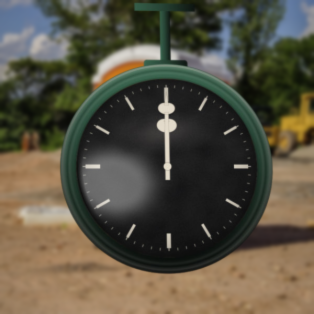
12 h 00 min
